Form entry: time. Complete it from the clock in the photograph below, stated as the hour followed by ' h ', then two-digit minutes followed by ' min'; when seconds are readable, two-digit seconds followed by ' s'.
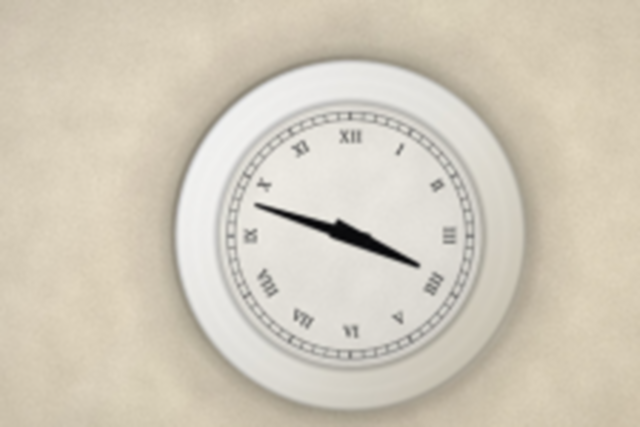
3 h 48 min
